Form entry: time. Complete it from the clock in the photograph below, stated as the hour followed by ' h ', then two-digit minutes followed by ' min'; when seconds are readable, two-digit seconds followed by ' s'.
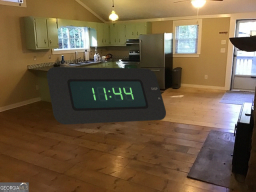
11 h 44 min
